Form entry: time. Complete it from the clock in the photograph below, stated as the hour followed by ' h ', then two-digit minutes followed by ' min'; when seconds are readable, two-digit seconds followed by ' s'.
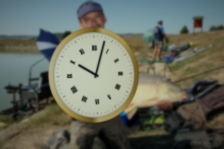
10 h 03 min
